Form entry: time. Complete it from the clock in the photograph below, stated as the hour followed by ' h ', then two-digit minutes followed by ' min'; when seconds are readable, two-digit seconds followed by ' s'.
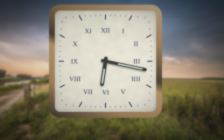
6 h 17 min
